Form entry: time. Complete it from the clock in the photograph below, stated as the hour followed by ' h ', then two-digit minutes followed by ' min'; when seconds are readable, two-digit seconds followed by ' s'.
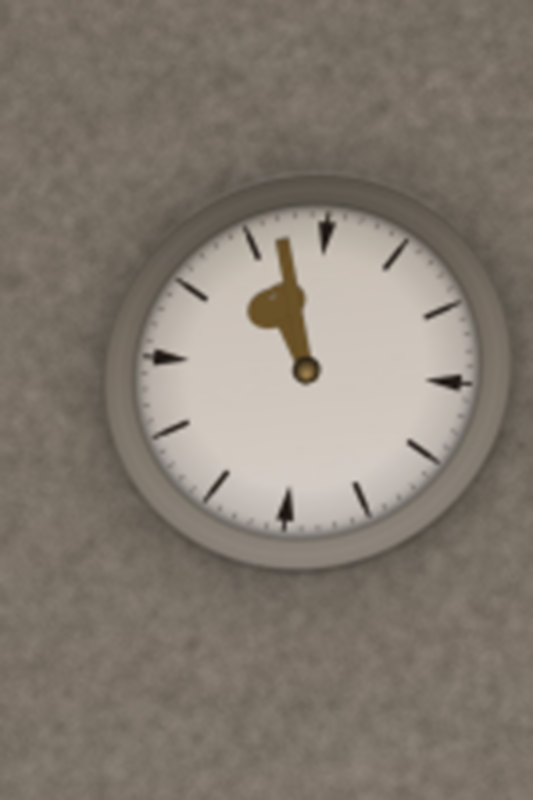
10 h 57 min
